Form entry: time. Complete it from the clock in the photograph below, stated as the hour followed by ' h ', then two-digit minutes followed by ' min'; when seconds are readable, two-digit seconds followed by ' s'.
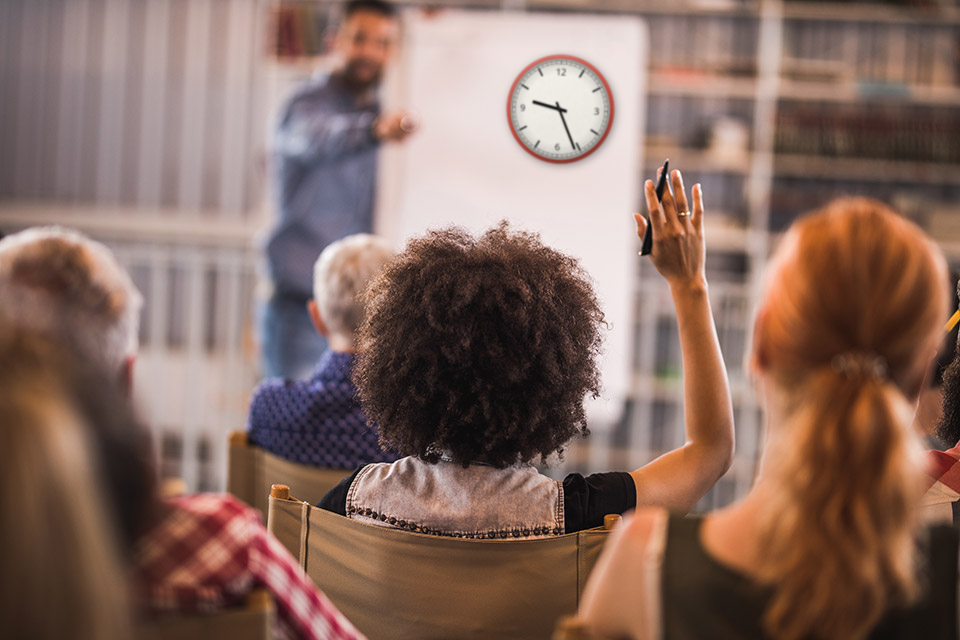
9 h 26 min
